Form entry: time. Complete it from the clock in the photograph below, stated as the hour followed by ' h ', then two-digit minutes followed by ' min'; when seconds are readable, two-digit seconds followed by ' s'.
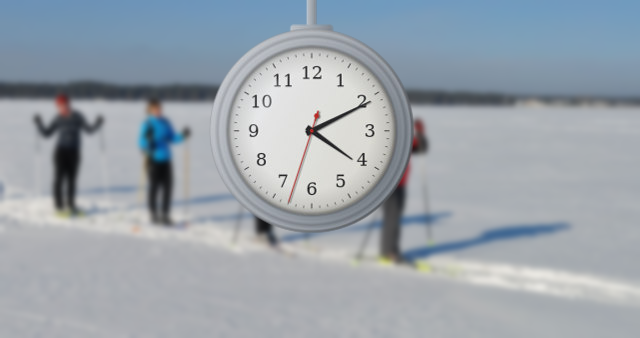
4 h 10 min 33 s
